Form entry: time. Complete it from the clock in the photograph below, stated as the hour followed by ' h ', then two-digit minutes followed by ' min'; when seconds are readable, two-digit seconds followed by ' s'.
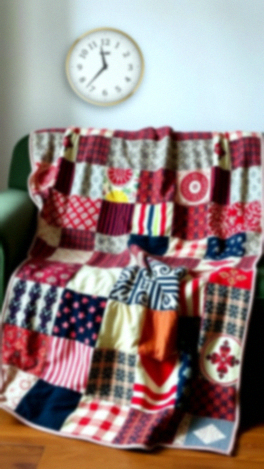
11 h 37 min
